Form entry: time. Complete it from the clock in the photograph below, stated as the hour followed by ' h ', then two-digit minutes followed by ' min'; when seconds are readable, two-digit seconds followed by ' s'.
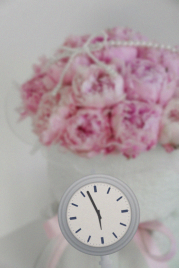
5 h 57 min
